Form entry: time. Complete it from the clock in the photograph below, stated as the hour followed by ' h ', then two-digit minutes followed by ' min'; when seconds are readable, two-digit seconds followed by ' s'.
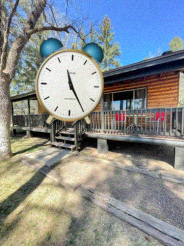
11 h 25 min
